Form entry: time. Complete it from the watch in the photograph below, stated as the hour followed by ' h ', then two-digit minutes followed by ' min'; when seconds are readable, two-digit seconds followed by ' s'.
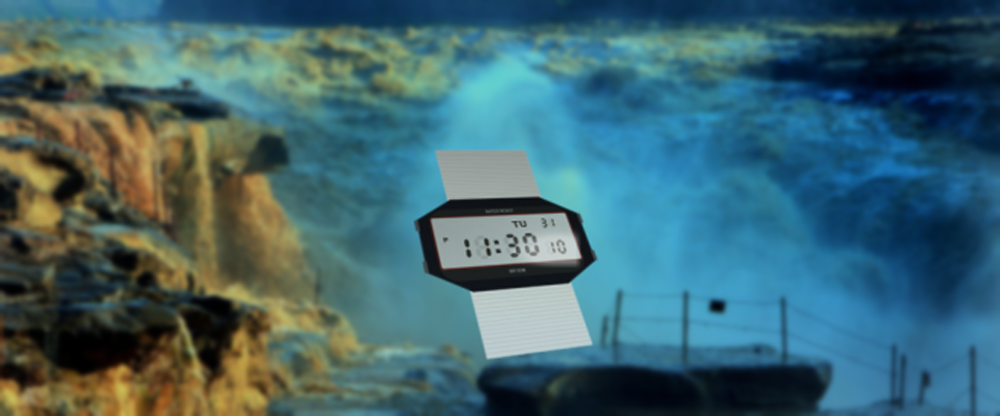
11 h 30 min 10 s
